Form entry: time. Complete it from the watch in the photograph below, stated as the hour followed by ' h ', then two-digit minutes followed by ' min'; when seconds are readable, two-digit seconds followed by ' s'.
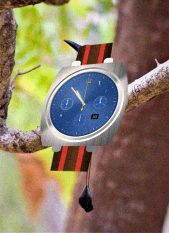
10 h 53 min
